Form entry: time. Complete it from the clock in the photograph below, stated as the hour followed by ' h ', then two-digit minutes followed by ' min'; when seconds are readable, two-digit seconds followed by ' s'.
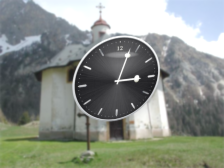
3 h 03 min
